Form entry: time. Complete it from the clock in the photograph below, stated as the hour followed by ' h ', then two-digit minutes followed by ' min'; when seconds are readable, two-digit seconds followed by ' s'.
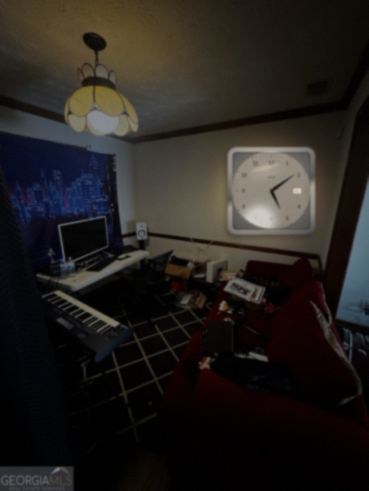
5 h 09 min
